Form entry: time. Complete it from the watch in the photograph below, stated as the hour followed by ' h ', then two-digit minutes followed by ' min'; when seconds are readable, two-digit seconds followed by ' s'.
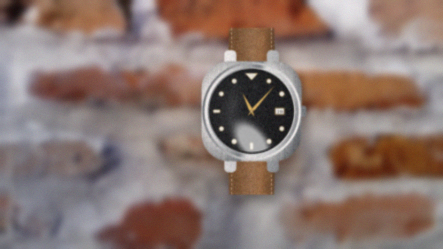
11 h 07 min
